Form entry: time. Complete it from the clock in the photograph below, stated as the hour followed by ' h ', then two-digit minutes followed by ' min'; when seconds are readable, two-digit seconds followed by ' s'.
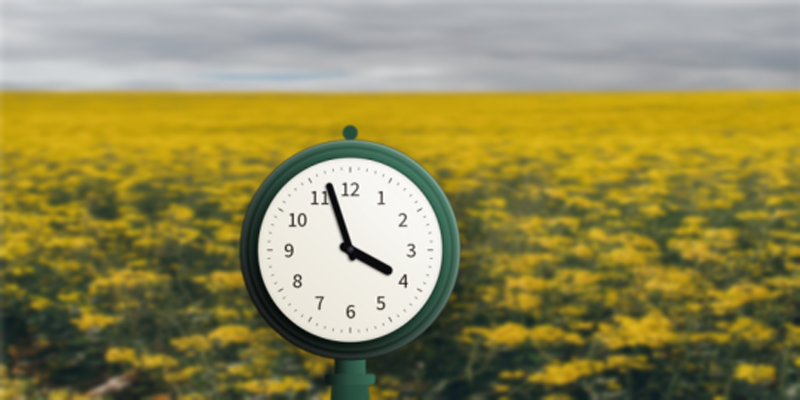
3 h 57 min
